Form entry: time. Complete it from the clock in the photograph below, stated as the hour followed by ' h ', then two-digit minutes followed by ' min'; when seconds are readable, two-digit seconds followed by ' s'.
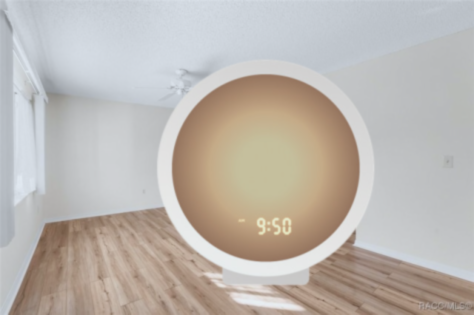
9 h 50 min
